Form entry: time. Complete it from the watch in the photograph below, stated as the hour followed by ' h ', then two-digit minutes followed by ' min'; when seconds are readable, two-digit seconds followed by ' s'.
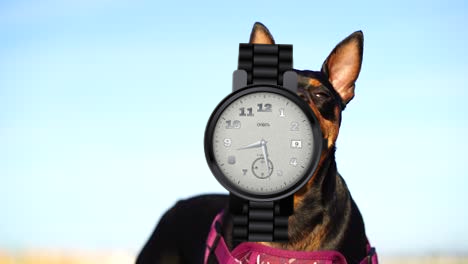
8 h 28 min
